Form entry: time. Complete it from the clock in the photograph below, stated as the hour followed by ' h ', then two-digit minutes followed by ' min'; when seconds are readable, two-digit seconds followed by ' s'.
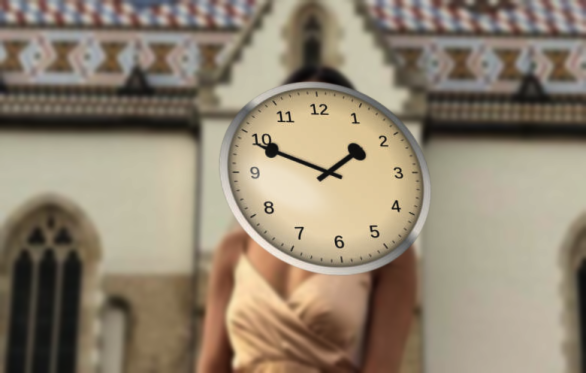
1 h 49 min
